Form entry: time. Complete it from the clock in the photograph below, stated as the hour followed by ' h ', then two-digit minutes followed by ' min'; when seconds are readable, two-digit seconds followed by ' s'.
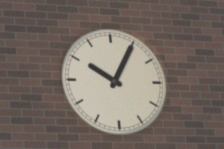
10 h 05 min
